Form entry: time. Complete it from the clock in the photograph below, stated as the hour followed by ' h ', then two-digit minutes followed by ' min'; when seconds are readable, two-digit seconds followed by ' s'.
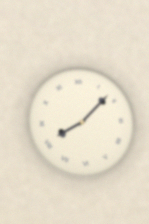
8 h 08 min
